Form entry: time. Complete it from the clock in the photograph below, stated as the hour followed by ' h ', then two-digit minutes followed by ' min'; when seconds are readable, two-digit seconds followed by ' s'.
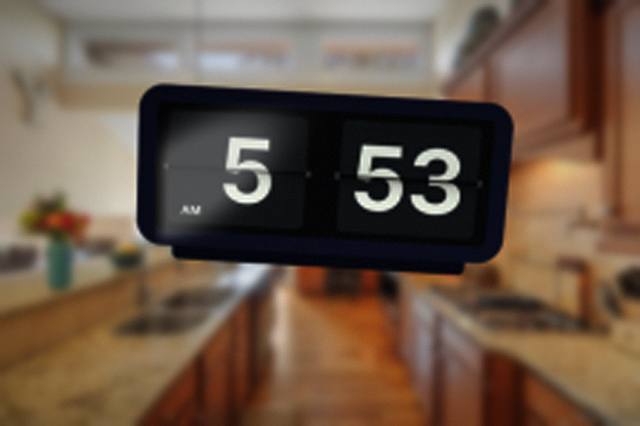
5 h 53 min
